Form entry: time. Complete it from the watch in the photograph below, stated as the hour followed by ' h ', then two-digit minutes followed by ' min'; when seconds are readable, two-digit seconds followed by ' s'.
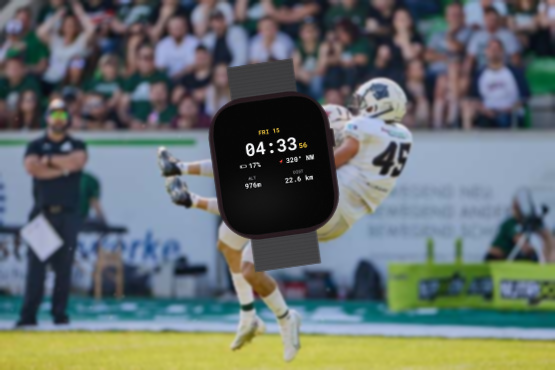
4 h 33 min
